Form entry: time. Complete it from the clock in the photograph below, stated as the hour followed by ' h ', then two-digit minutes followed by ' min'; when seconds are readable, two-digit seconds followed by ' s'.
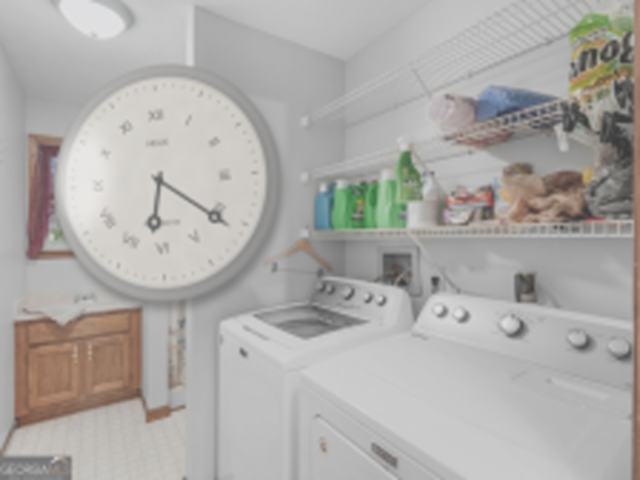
6 h 21 min
